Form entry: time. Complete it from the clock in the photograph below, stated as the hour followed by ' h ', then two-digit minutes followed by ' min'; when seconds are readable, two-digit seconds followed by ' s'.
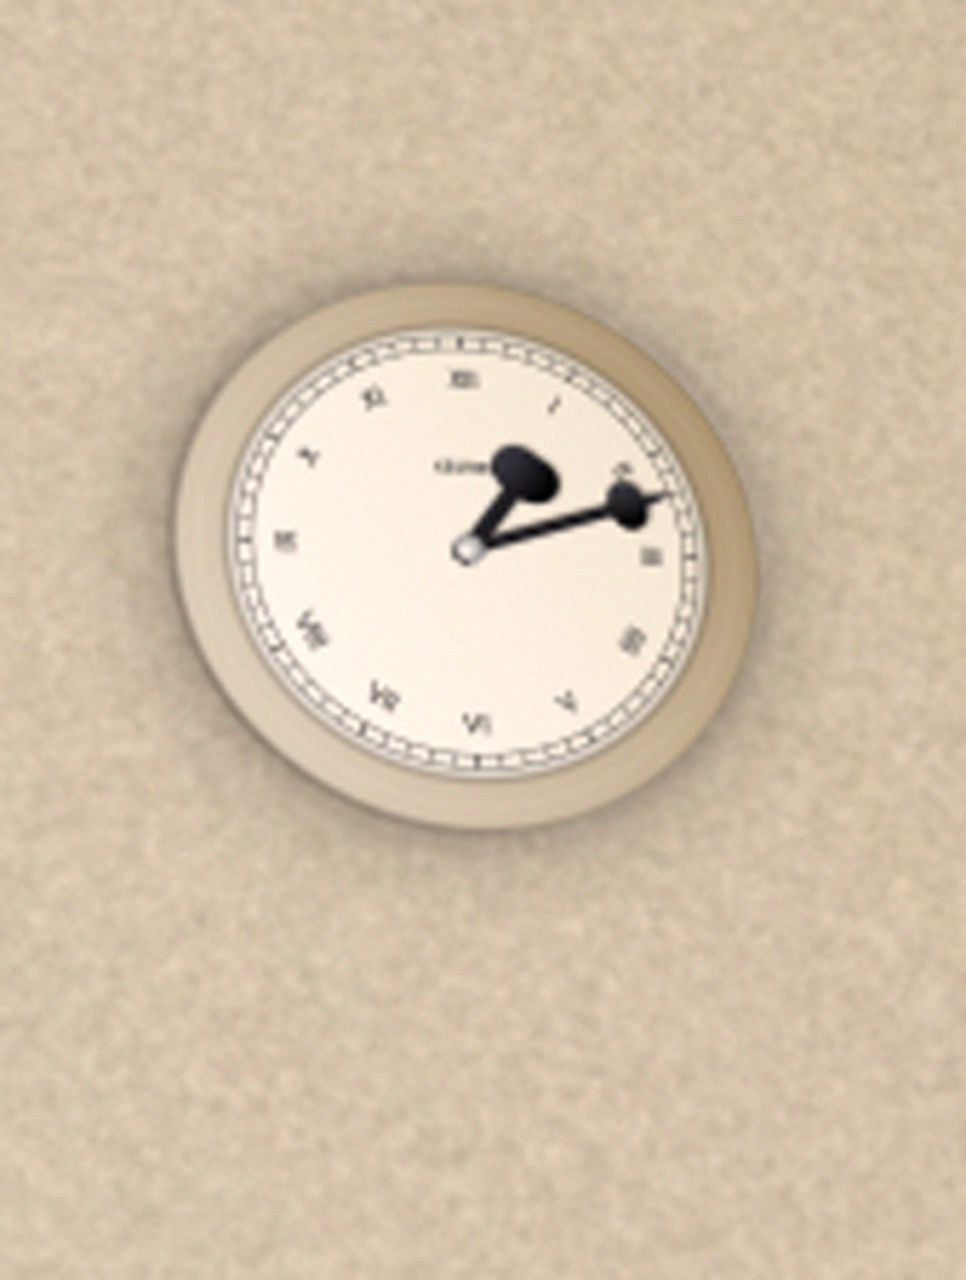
1 h 12 min
